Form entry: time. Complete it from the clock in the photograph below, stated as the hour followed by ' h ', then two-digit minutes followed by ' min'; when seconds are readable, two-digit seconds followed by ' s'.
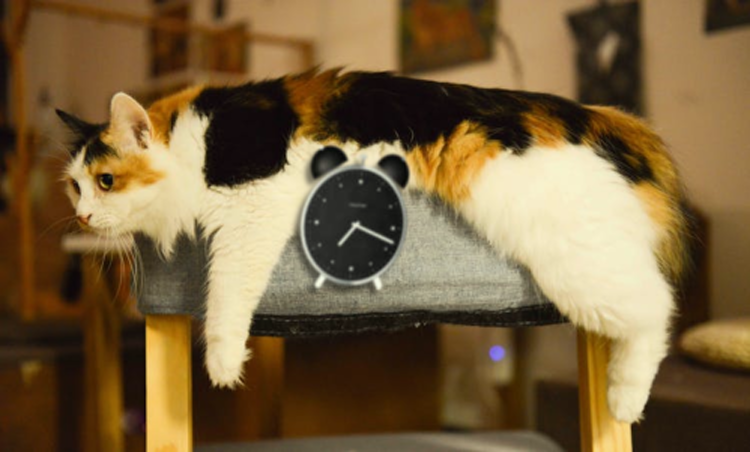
7 h 18 min
